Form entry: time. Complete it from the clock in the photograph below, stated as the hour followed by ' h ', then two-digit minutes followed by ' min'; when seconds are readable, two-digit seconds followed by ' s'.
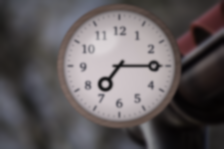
7 h 15 min
